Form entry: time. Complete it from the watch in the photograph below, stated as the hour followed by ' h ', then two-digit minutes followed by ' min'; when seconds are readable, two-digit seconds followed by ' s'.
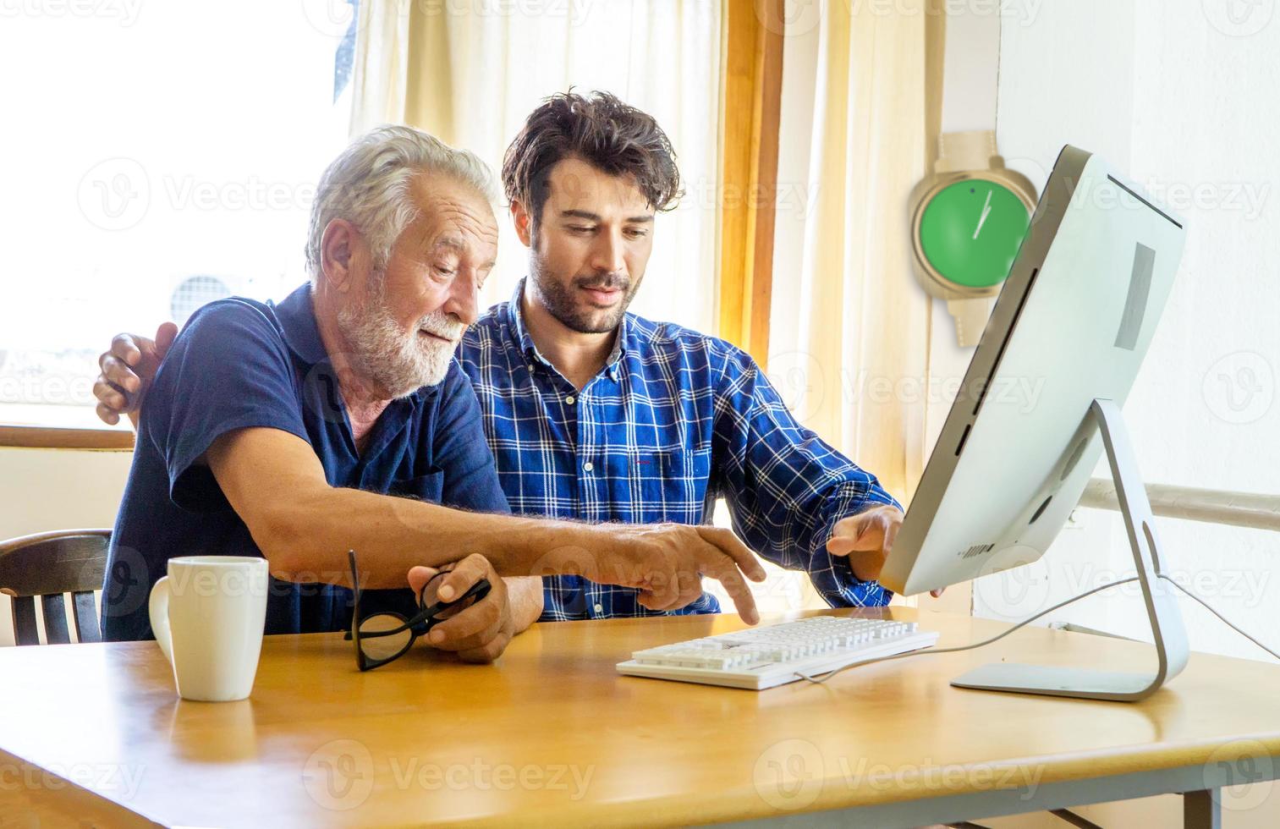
1 h 04 min
